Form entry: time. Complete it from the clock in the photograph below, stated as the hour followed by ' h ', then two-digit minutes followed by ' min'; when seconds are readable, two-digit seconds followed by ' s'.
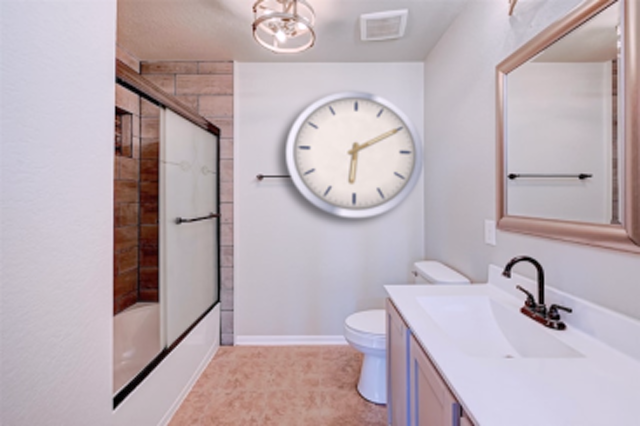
6 h 10 min
